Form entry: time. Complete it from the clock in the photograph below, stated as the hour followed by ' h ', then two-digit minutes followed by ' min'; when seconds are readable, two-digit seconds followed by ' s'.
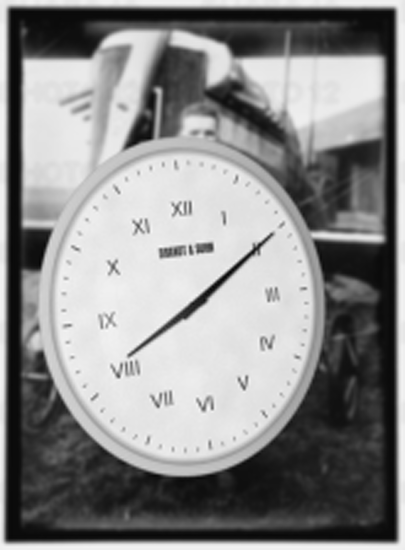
8 h 10 min
